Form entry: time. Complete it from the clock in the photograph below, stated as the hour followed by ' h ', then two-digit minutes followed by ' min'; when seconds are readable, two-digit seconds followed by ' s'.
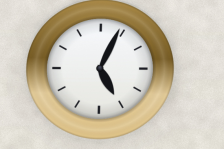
5 h 04 min
